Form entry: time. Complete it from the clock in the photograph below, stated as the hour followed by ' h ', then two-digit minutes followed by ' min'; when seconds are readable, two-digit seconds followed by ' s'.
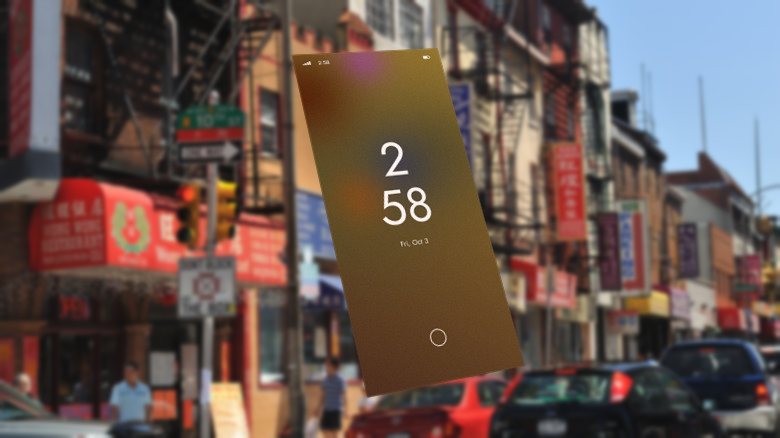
2 h 58 min
